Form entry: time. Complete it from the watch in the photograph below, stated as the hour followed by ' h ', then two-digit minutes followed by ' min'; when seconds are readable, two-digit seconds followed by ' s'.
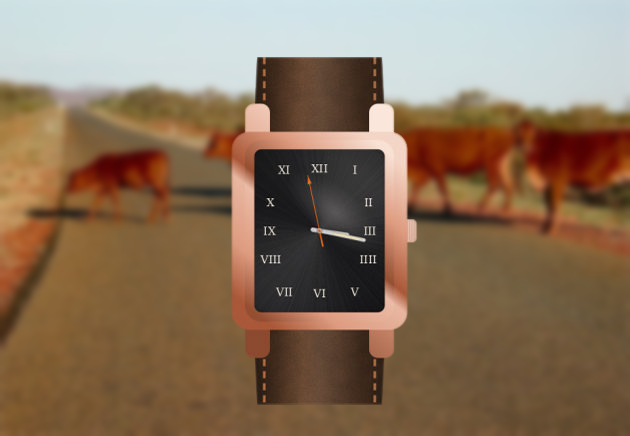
3 h 16 min 58 s
